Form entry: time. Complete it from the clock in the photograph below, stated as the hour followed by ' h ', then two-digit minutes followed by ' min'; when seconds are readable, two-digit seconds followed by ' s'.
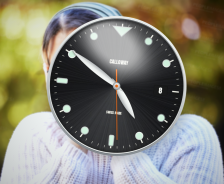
4 h 50 min 29 s
